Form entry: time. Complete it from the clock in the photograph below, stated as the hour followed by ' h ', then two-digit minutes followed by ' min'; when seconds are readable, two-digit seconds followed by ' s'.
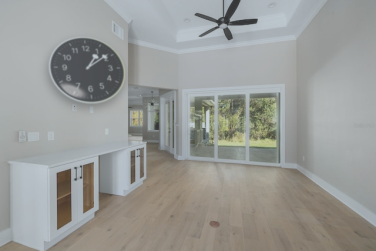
1 h 09 min
